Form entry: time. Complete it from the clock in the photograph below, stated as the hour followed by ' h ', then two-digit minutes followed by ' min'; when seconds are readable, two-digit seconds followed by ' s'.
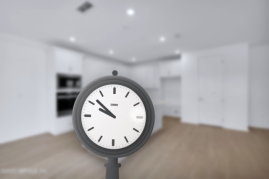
9 h 52 min
